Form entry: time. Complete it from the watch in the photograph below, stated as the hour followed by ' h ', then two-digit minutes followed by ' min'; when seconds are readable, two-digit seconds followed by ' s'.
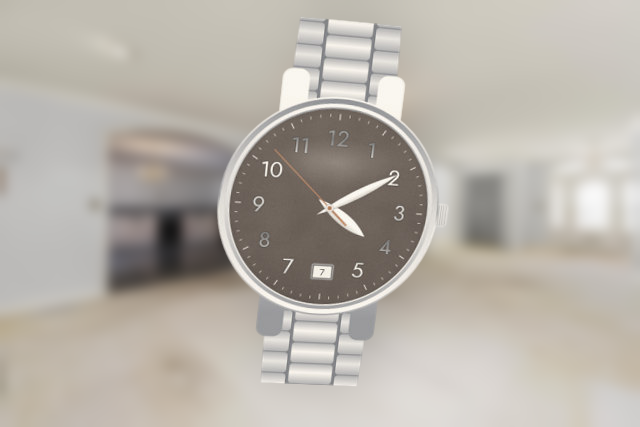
4 h 09 min 52 s
